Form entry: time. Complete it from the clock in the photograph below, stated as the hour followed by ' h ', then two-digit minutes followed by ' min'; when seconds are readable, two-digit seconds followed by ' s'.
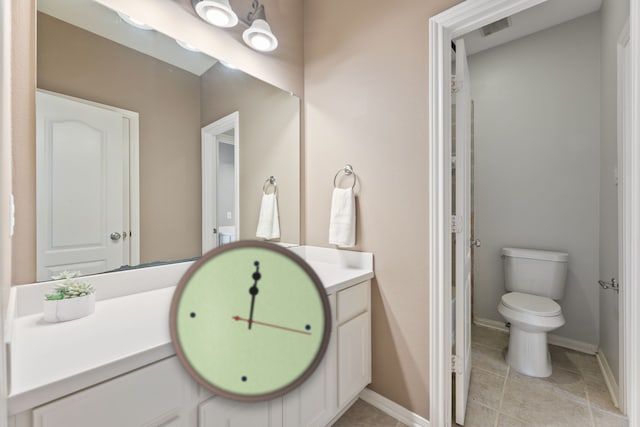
12 h 00 min 16 s
